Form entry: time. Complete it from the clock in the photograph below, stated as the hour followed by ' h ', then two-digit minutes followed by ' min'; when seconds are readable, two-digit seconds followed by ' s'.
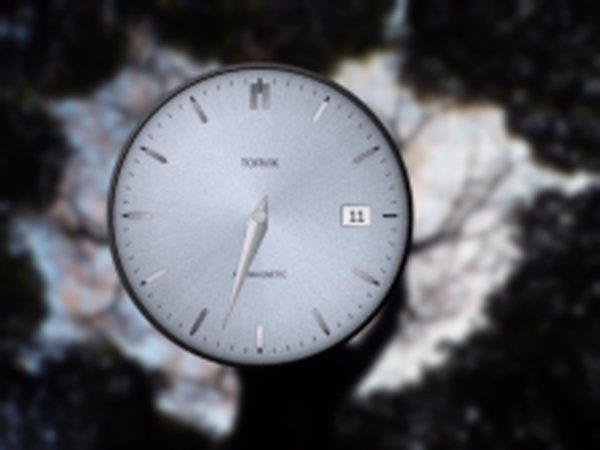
6 h 33 min
